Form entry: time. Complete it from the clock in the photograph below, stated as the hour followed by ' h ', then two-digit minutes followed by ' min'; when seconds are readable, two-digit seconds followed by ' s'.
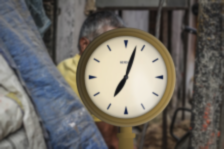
7 h 03 min
